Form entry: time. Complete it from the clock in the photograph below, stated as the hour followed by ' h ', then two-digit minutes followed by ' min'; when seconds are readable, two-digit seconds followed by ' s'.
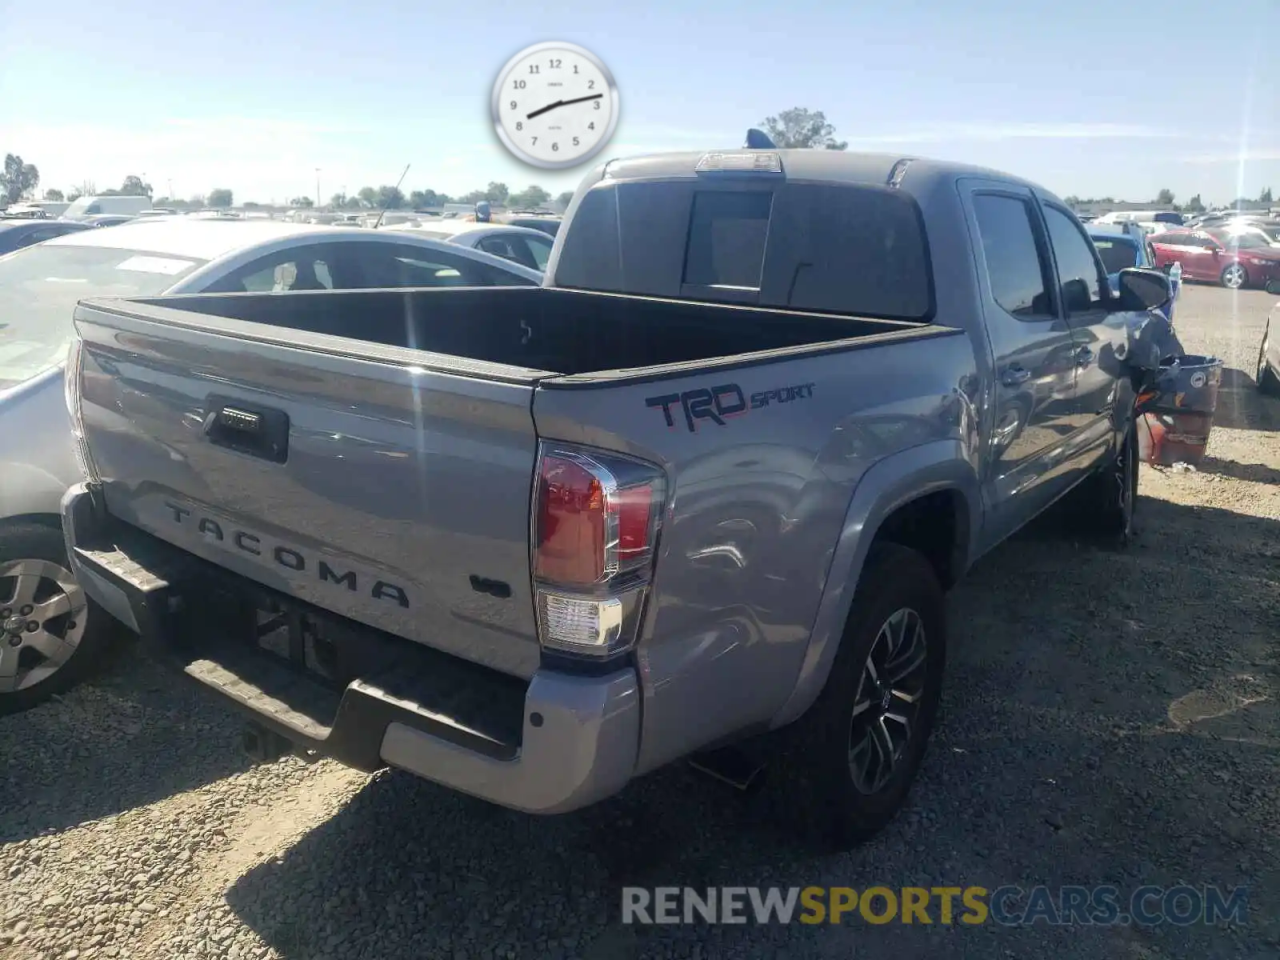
8 h 13 min
